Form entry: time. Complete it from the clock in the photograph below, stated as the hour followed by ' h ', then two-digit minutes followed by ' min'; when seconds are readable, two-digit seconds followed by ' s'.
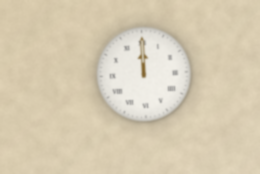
12 h 00 min
